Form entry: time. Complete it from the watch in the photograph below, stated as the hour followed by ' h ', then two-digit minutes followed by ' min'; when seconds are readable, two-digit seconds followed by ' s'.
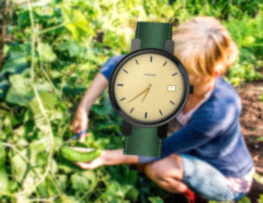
6 h 38 min
